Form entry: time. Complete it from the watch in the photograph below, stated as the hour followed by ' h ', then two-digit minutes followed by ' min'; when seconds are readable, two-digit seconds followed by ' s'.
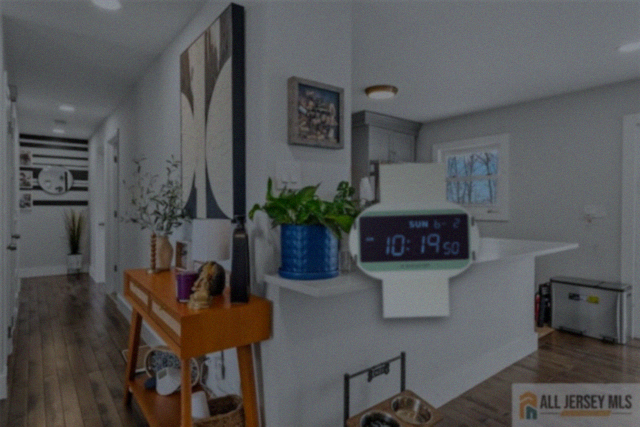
10 h 19 min 50 s
